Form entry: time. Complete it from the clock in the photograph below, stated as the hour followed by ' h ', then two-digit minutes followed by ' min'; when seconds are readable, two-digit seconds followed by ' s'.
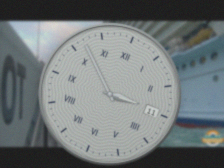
2 h 52 min
